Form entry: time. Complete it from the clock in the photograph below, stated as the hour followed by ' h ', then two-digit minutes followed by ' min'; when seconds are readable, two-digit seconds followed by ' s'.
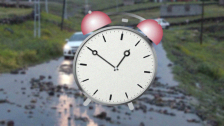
12 h 50 min
